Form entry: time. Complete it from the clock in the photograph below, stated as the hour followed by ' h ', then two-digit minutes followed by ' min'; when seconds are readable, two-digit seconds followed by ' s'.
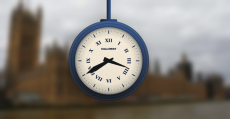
3 h 40 min
